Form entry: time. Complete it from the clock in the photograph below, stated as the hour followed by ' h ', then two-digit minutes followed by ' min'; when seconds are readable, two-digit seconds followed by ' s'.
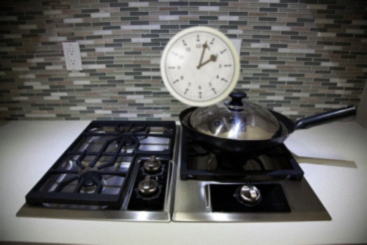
2 h 03 min
